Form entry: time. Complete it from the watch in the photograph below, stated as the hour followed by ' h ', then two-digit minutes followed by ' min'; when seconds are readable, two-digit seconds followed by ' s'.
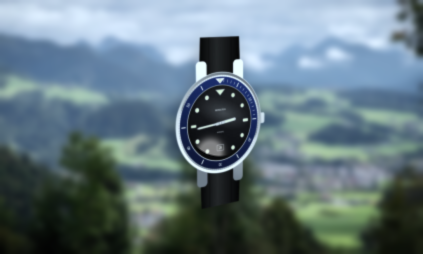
2 h 44 min
